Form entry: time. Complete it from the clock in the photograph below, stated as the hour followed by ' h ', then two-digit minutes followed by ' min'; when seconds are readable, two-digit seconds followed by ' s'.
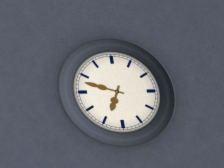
6 h 48 min
